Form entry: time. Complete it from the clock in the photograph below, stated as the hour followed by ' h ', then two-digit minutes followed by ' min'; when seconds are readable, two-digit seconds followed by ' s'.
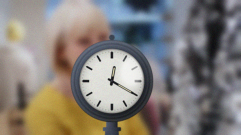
12 h 20 min
